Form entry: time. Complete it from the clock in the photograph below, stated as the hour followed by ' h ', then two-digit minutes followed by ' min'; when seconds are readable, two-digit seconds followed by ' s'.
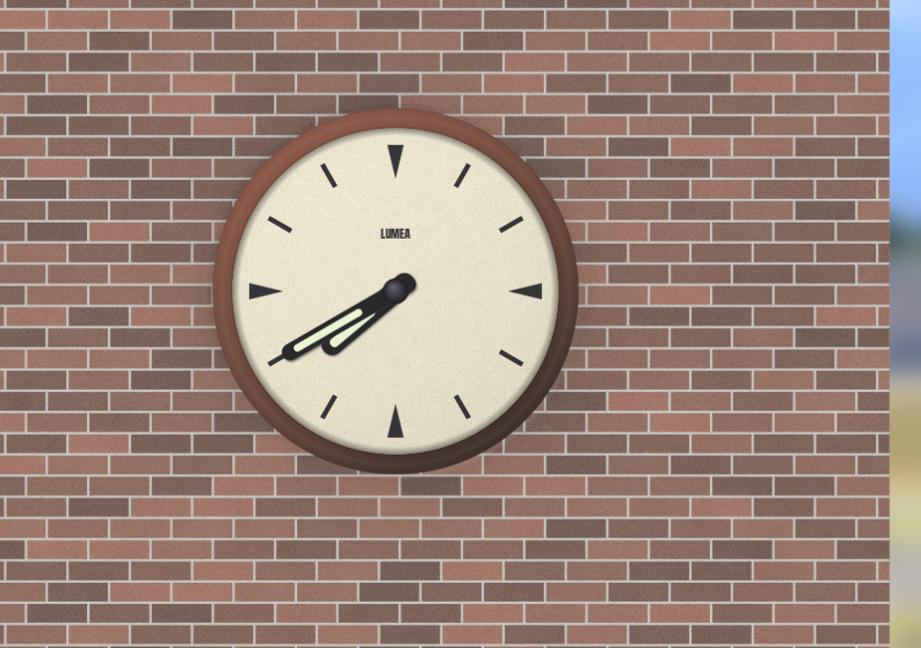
7 h 40 min
